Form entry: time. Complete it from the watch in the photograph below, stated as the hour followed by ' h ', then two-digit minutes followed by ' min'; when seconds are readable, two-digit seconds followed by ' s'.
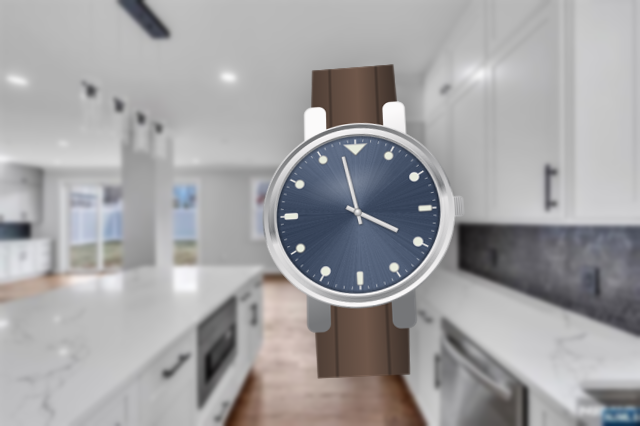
3 h 58 min
